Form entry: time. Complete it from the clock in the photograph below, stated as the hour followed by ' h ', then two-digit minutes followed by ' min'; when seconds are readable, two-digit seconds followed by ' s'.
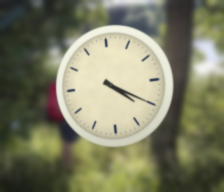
4 h 20 min
